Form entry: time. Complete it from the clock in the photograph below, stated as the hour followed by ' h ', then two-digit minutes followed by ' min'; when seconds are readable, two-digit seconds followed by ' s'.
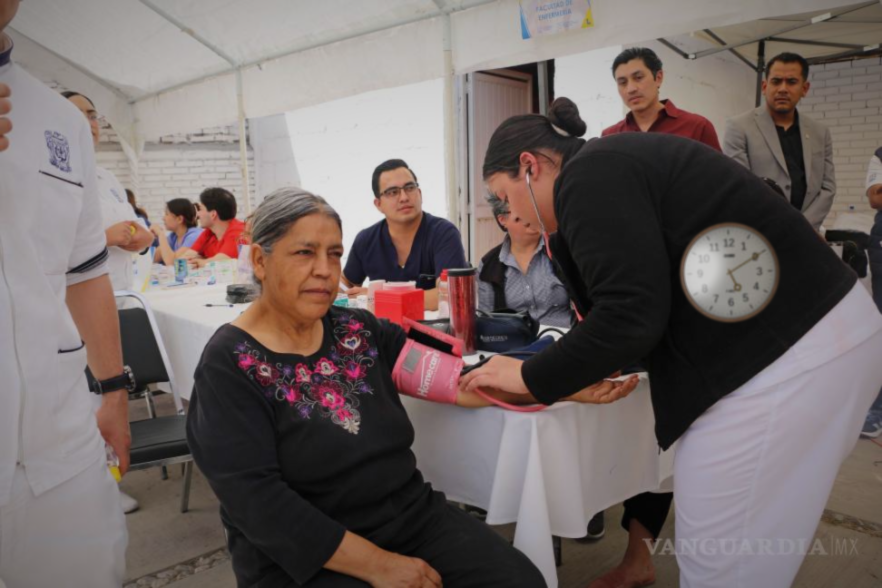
5 h 10 min
